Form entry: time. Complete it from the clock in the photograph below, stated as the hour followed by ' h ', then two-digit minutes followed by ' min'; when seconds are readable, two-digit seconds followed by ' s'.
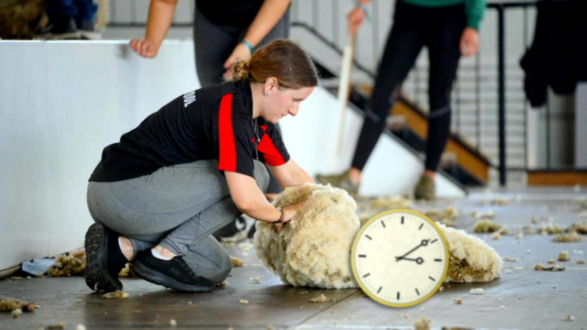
3 h 09 min
